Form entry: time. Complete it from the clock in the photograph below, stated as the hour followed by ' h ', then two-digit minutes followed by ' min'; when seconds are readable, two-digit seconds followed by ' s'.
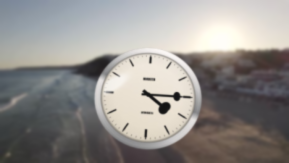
4 h 15 min
